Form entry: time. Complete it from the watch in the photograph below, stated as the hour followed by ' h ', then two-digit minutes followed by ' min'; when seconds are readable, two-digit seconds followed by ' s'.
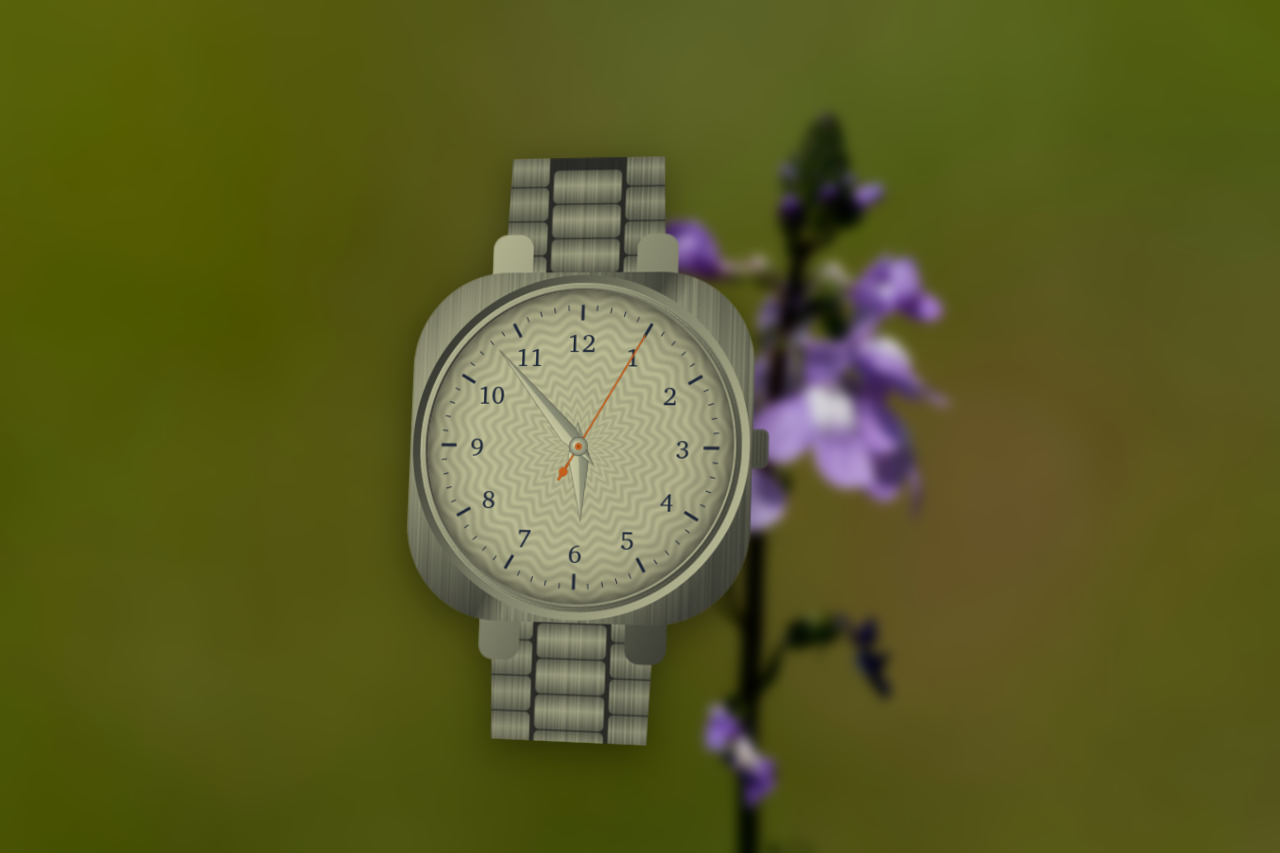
5 h 53 min 05 s
